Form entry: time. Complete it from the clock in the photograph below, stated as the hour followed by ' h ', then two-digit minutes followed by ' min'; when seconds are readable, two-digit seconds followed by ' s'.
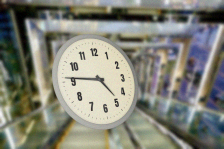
4 h 46 min
